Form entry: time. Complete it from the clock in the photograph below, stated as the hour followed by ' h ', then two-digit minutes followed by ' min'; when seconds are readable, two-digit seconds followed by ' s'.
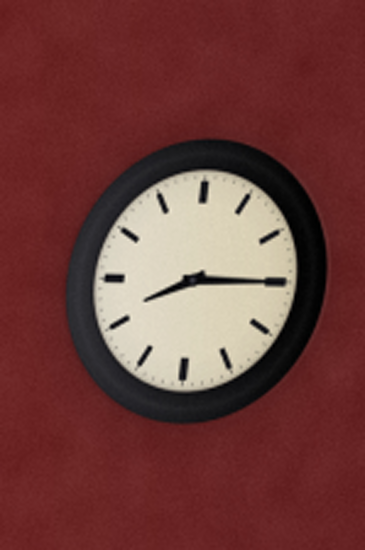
8 h 15 min
